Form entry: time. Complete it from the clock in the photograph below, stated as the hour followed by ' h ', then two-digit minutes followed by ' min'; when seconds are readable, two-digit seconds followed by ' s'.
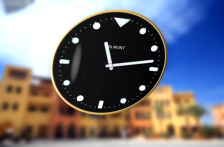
11 h 13 min
